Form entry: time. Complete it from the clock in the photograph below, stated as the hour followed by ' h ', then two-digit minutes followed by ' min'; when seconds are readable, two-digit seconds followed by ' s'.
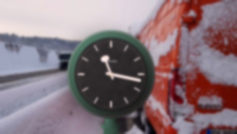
11 h 17 min
